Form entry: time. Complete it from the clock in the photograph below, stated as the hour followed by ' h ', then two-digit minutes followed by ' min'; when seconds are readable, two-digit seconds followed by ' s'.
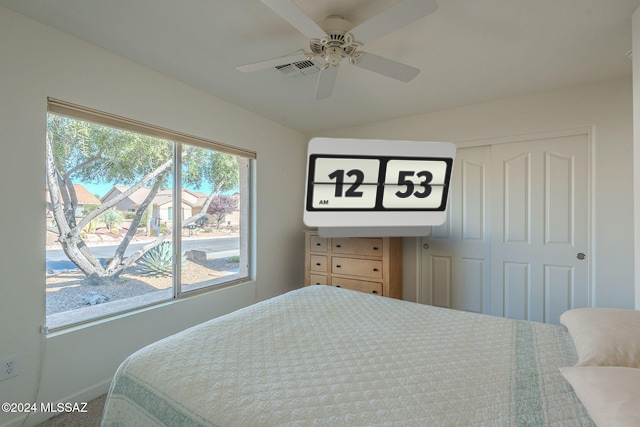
12 h 53 min
